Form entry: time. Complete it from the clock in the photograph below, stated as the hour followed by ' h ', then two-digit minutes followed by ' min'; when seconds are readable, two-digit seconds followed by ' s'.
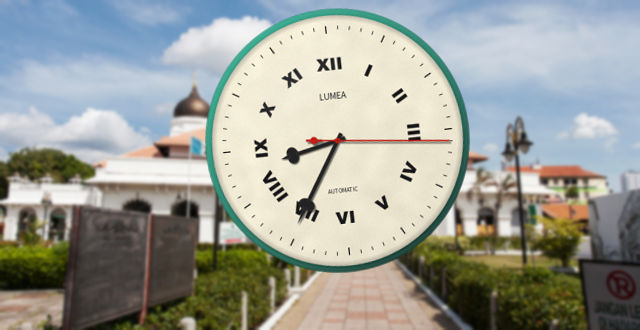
8 h 35 min 16 s
